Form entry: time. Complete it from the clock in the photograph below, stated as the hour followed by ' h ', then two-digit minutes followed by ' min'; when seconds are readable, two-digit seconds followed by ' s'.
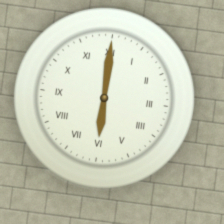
6 h 00 min
